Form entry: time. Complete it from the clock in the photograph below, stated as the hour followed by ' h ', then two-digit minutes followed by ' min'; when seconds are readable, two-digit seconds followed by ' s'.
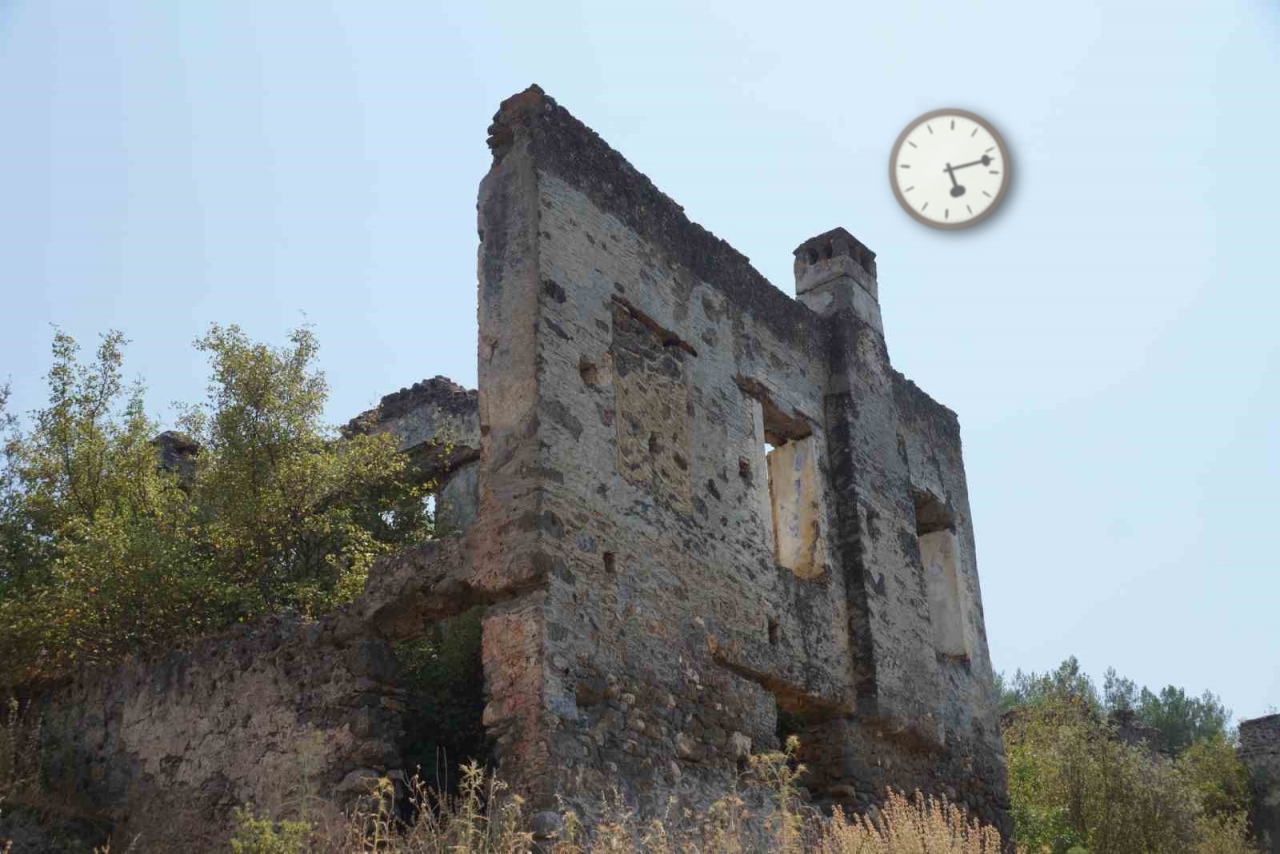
5 h 12 min
